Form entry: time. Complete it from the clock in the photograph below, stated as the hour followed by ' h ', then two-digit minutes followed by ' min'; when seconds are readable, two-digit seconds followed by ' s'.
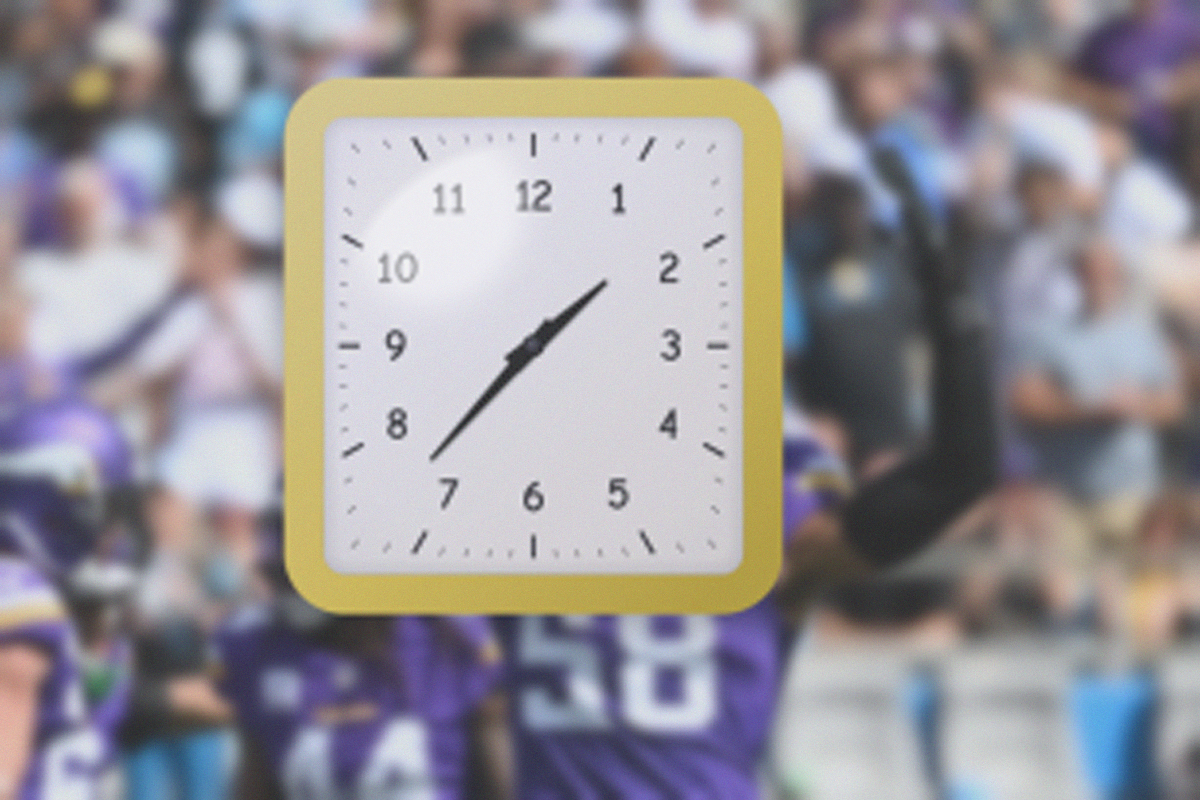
1 h 37 min
